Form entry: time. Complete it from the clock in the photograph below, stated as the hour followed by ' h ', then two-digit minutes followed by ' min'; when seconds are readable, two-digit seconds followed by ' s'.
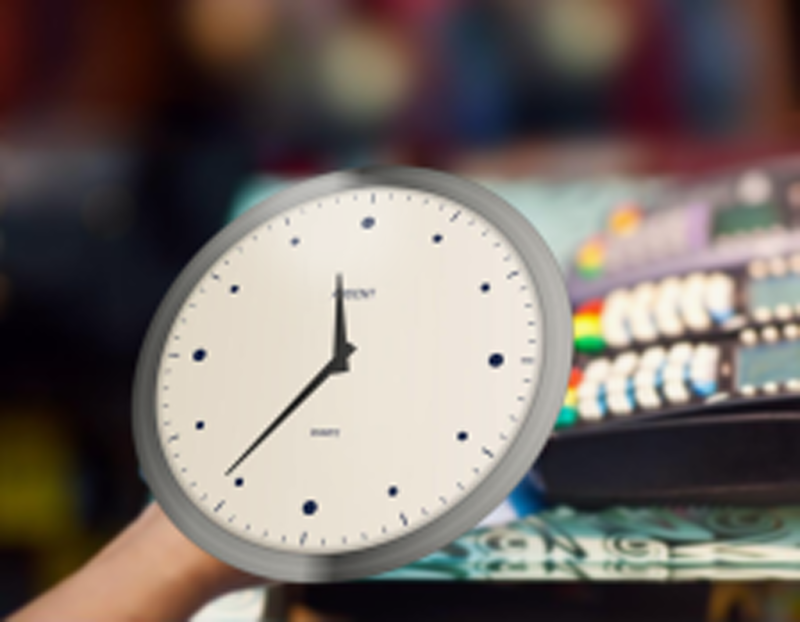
11 h 36 min
